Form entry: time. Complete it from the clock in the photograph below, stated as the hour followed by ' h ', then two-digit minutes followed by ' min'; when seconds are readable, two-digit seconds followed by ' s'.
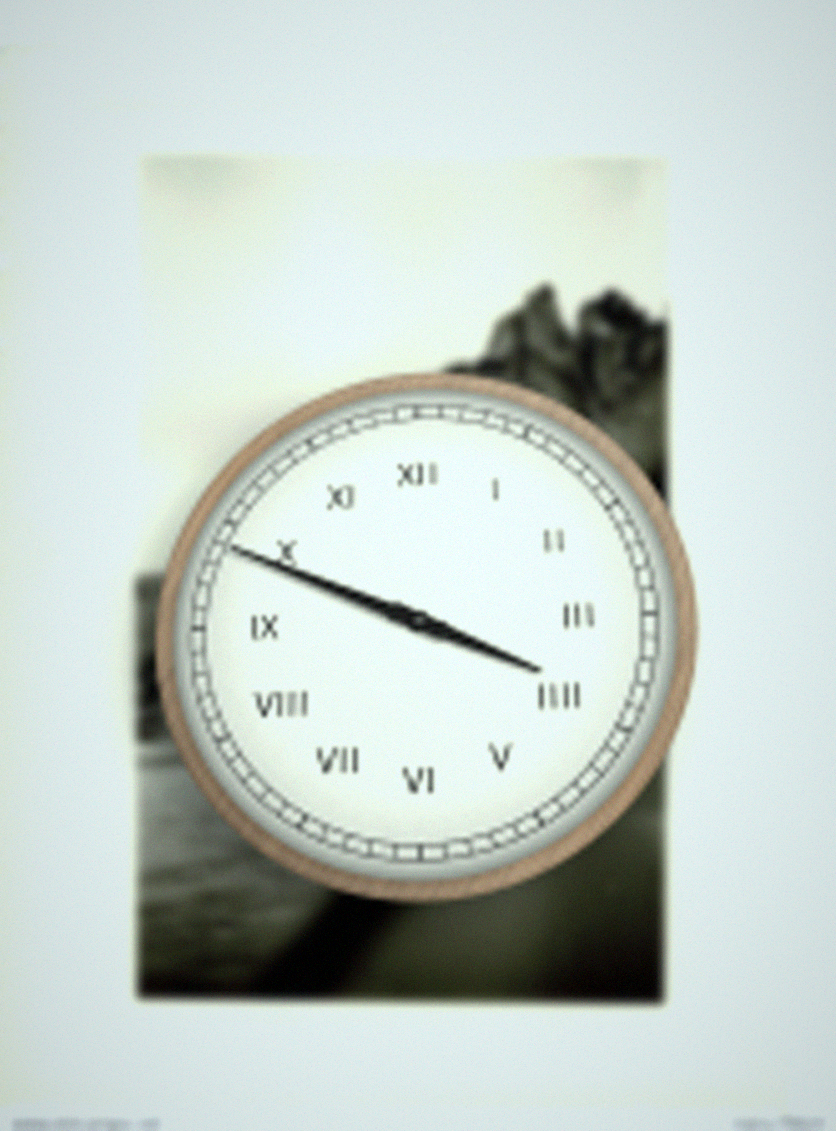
3 h 49 min
